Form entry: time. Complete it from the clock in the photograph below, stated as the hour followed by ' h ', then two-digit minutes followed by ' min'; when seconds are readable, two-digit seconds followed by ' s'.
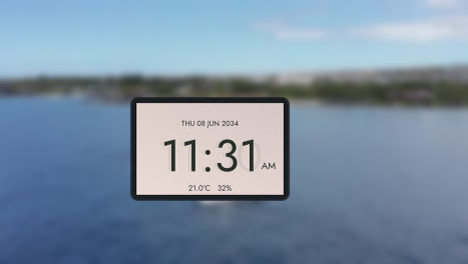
11 h 31 min
